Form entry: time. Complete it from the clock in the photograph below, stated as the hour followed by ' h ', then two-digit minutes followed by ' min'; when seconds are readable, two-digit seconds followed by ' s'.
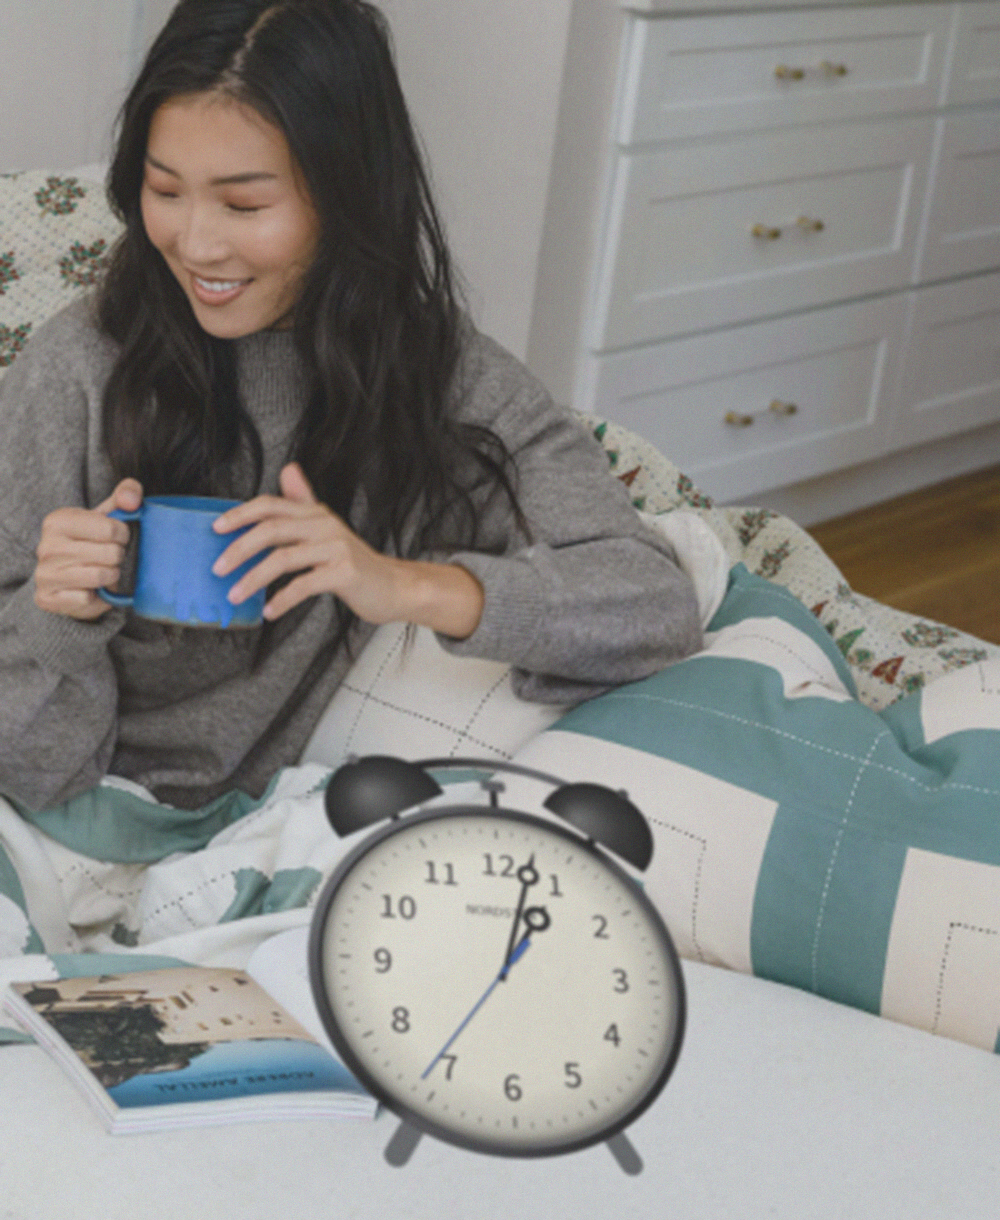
1 h 02 min 36 s
